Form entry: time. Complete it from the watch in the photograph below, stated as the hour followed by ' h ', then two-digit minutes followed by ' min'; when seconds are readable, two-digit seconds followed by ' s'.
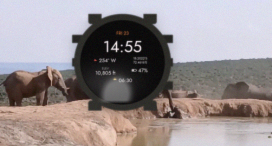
14 h 55 min
